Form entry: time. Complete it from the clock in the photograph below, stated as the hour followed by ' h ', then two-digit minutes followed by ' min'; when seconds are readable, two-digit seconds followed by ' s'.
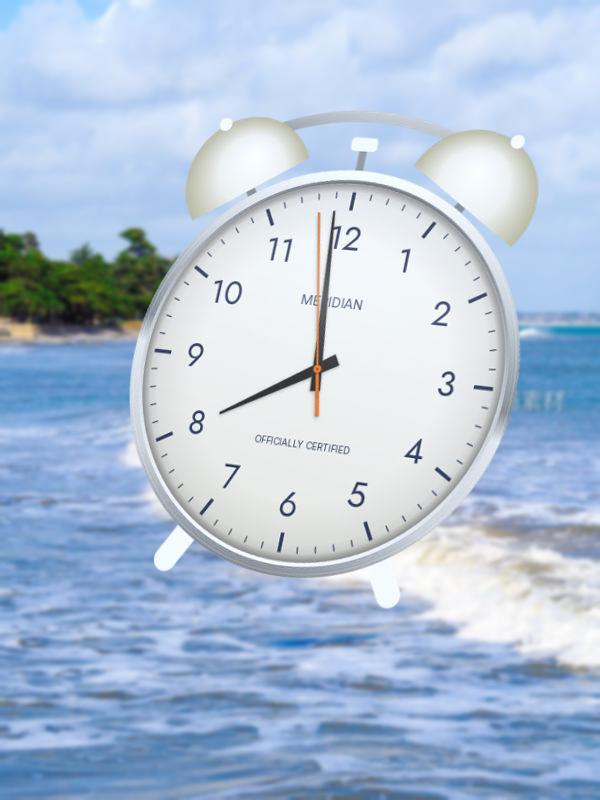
7 h 58 min 58 s
